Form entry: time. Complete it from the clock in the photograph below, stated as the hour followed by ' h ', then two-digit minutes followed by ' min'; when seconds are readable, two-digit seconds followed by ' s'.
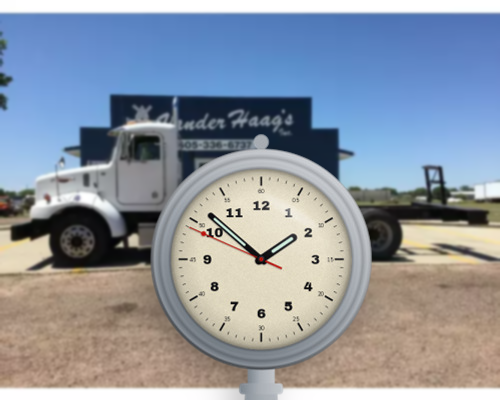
1 h 51 min 49 s
